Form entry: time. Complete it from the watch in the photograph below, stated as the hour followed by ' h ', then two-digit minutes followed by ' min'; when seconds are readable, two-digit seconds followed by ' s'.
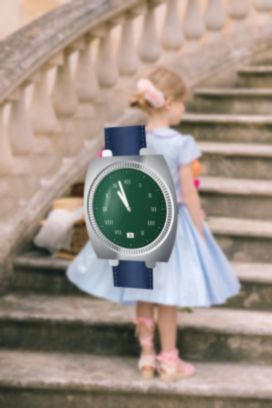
10 h 57 min
